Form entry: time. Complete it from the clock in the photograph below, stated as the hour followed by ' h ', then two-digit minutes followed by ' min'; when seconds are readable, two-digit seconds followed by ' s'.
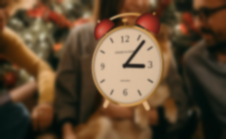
3 h 07 min
